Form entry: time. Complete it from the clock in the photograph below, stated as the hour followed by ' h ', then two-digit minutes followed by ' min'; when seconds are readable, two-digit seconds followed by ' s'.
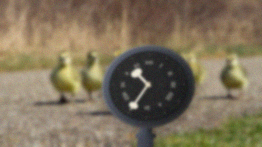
10 h 35 min
